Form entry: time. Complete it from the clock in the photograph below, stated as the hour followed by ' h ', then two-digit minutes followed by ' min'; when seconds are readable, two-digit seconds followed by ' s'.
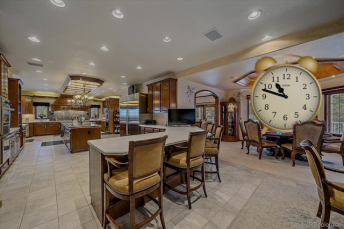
10 h 48 min
